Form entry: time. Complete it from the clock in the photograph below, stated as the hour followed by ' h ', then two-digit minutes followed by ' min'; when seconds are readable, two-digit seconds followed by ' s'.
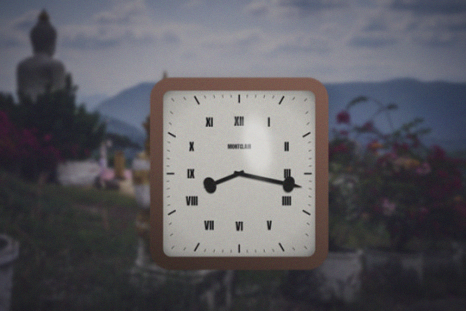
8 h 17 min
